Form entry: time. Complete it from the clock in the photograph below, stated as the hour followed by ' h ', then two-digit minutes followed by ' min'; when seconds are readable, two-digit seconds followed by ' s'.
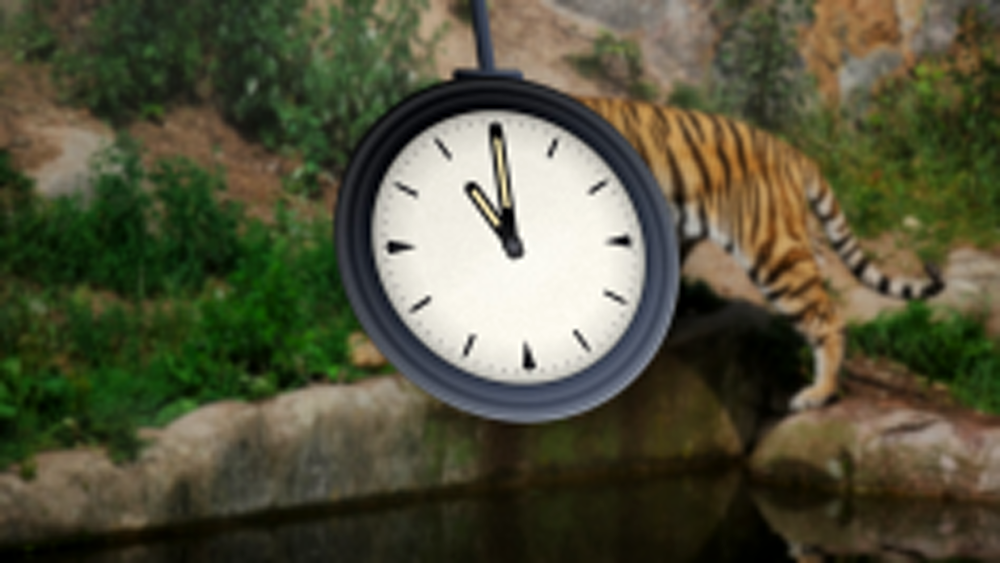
11 h 00 min
